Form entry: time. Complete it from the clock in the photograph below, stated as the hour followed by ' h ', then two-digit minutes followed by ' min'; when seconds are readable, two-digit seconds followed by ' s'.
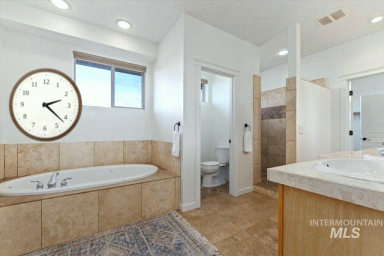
2 h 22 min
